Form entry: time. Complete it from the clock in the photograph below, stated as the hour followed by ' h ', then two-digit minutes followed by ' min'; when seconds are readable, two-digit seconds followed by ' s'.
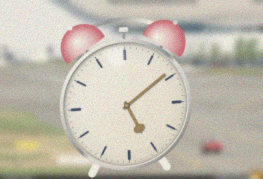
5 h 09 min
